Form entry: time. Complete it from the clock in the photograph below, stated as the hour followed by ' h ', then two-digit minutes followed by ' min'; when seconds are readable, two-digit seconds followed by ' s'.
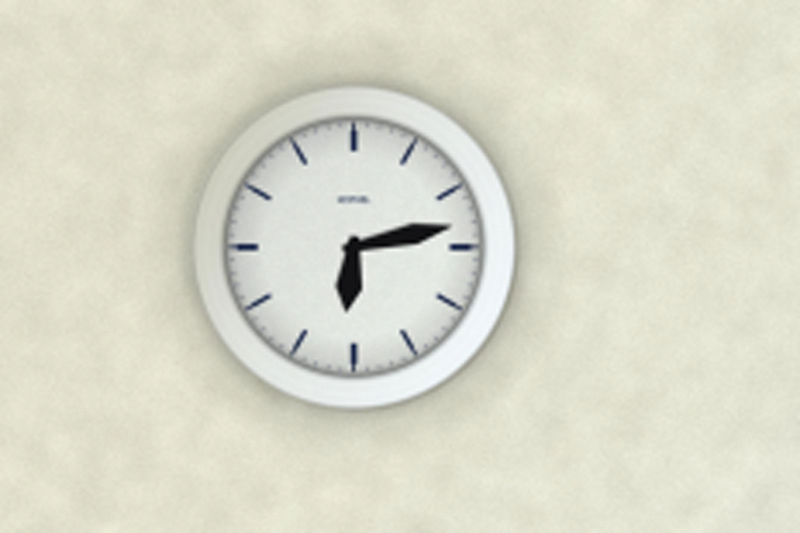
6 h 13 min
